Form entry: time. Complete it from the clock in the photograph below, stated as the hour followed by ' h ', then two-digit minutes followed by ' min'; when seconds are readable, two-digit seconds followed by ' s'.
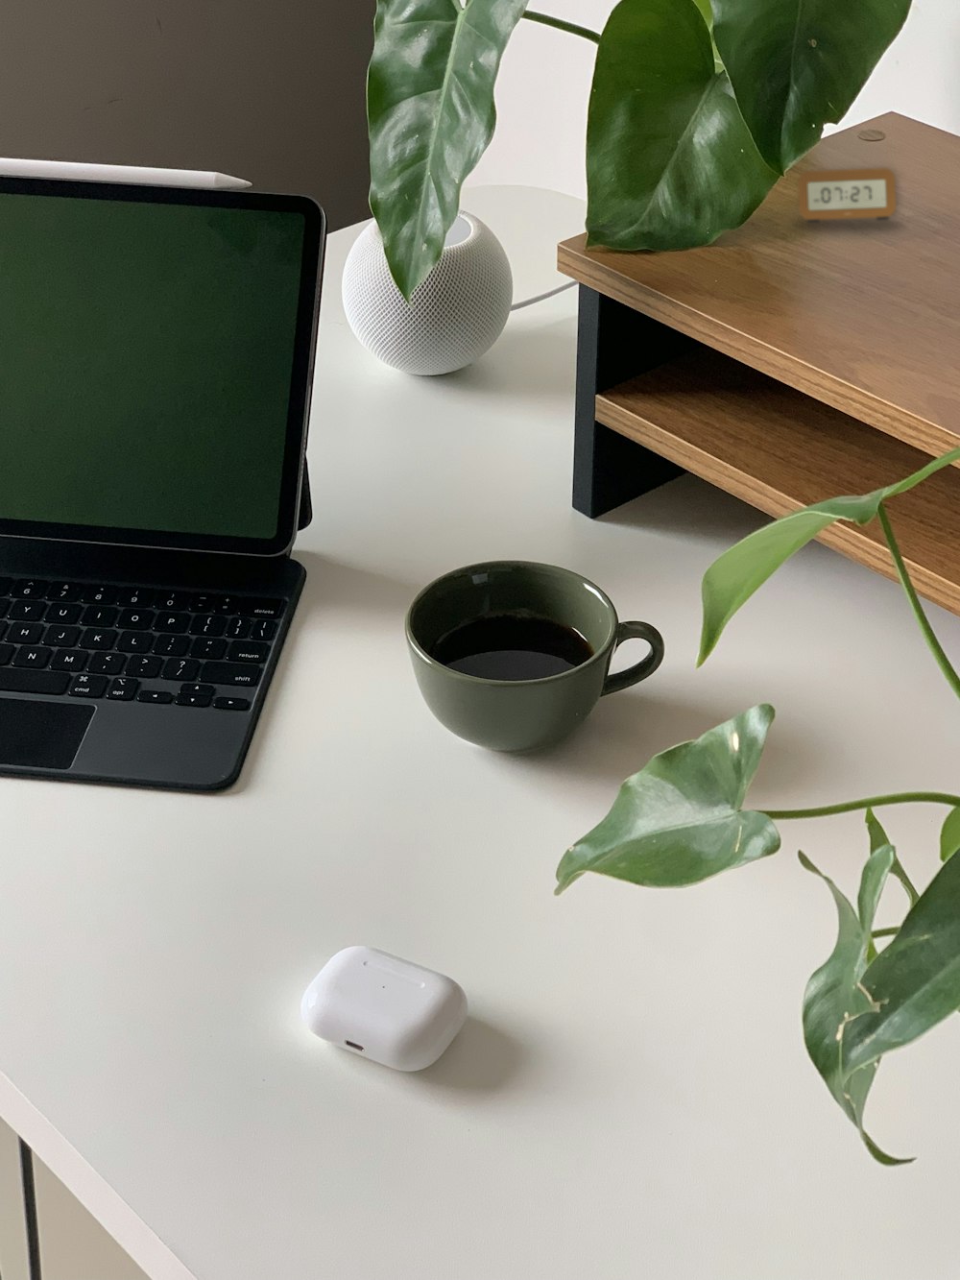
7 h 27 min
